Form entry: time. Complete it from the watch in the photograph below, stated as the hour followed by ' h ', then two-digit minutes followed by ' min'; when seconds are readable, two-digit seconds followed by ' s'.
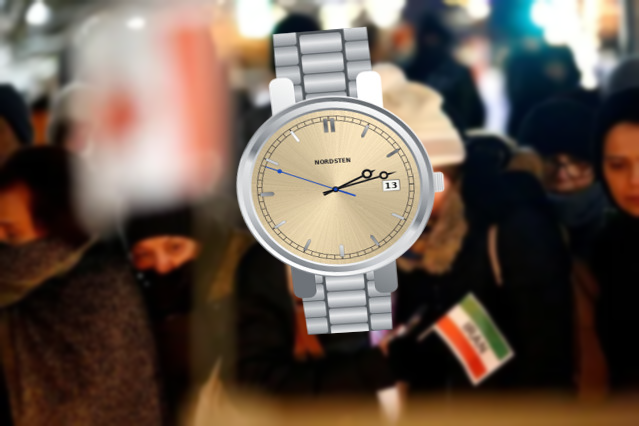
2 h 12 min 49 s
